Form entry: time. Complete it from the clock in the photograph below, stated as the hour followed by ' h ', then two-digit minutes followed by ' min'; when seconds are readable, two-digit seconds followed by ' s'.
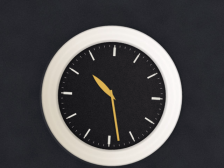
10 h 28 min
